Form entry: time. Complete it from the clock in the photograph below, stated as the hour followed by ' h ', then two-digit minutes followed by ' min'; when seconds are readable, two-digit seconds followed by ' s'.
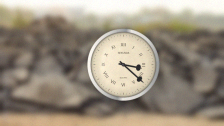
3 h 22 min
